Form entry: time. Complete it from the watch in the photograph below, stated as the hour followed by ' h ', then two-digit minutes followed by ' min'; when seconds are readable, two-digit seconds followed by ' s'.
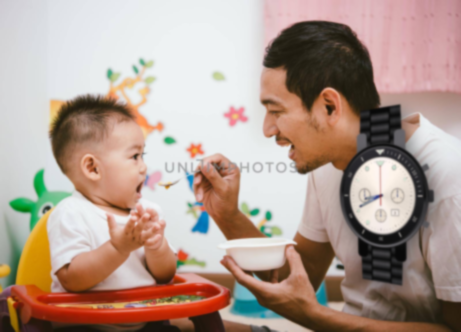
8 h 41 min
